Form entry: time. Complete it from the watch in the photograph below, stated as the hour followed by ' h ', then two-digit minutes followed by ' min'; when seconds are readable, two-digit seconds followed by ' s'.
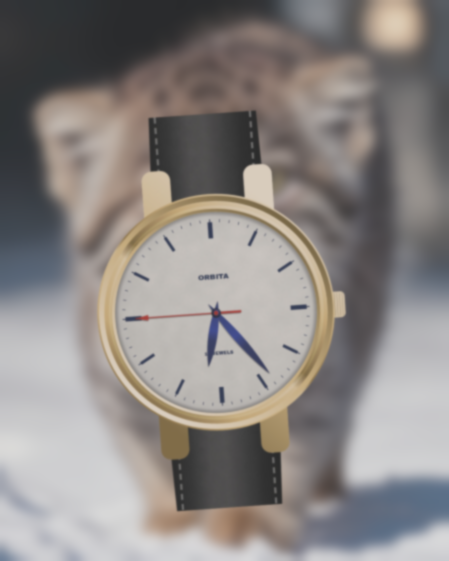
6 h 23 min 45 s
